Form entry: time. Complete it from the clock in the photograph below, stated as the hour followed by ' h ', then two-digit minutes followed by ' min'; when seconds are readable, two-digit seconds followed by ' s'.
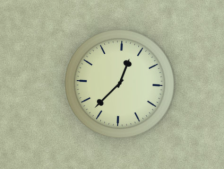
12 h 37 min
